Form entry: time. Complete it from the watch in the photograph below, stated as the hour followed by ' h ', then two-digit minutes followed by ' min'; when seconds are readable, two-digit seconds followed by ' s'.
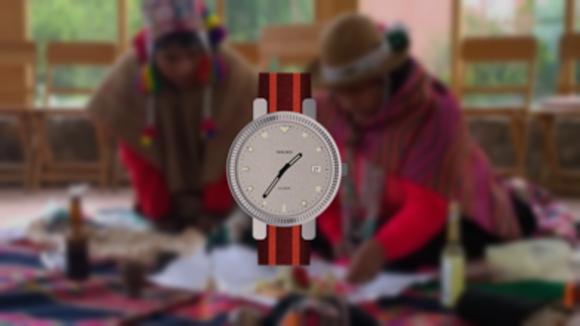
1 h 36 min
